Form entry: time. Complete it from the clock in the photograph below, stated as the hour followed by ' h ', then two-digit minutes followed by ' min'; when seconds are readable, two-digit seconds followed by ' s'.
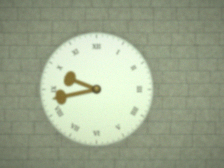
9 h 43 min
